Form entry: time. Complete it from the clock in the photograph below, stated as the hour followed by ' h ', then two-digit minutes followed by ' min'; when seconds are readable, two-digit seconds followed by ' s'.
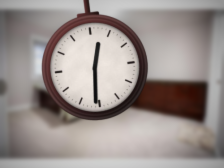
12 h 31 min
